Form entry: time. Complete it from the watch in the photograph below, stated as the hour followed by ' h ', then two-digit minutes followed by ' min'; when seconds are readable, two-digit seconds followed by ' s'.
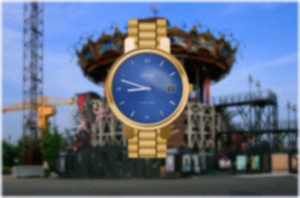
8 h 48 min
